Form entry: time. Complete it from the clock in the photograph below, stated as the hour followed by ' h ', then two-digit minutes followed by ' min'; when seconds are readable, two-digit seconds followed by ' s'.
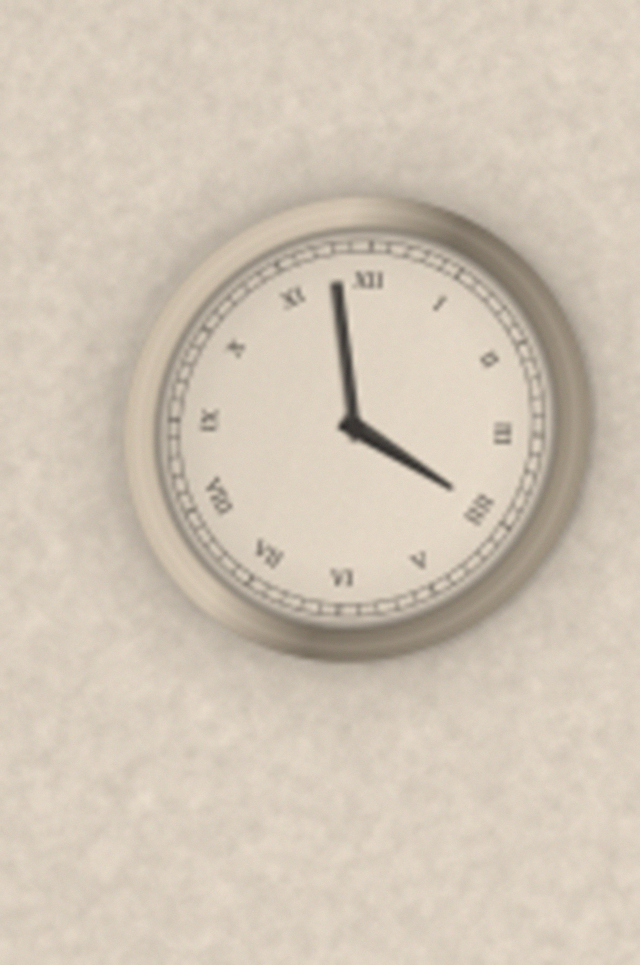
3 h 58 min
